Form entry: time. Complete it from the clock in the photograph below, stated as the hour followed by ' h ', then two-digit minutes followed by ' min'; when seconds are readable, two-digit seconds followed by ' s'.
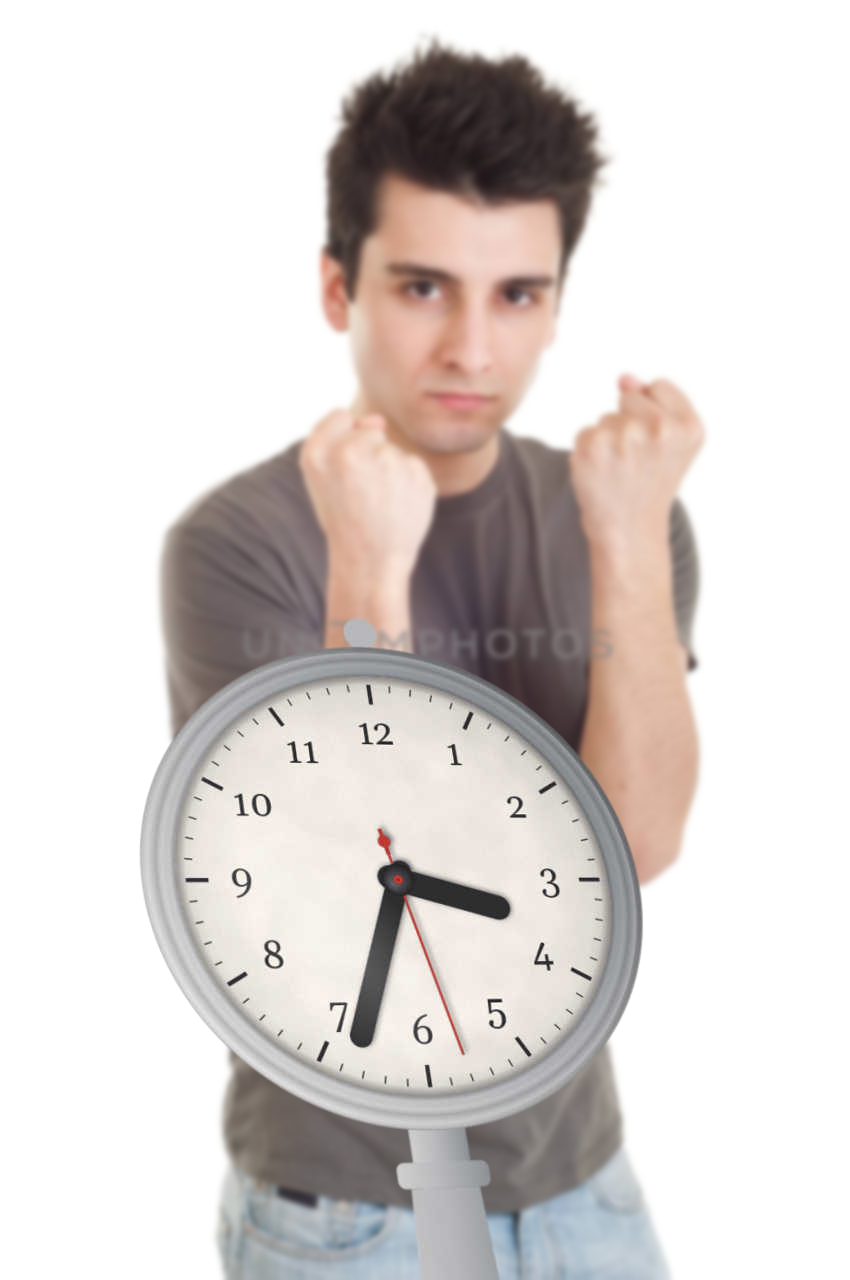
3 h 33 min 28 s
